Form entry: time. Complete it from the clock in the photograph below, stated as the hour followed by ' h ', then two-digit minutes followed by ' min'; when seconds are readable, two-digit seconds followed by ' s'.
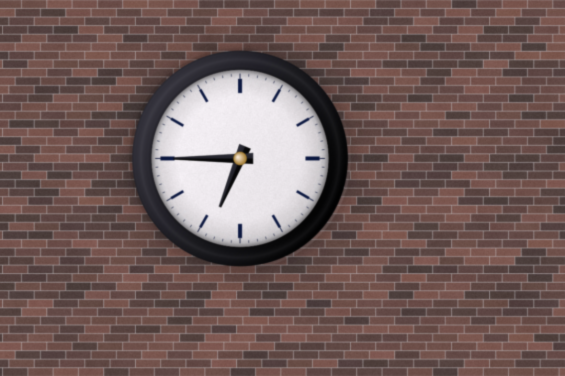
6 h 45 min
